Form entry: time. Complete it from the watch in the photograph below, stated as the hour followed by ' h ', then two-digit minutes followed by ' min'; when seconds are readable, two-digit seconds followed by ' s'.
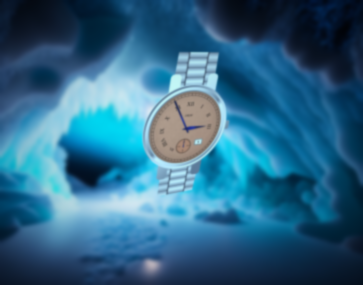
2 h 55 min
